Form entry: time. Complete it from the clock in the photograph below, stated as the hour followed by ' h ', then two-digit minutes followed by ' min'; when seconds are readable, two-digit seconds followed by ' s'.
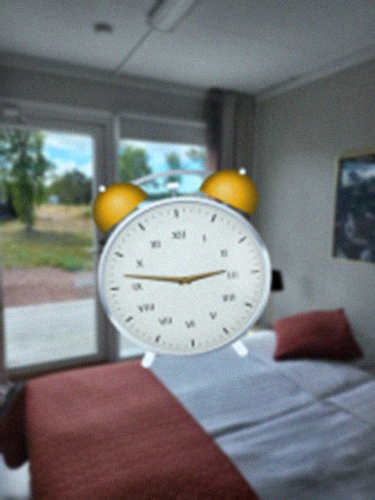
2 h 47 min
